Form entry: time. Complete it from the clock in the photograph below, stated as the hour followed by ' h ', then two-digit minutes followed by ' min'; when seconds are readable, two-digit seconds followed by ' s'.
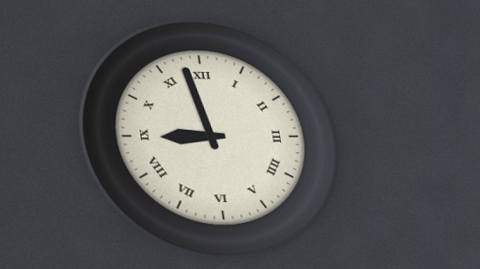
8 h 58 min
